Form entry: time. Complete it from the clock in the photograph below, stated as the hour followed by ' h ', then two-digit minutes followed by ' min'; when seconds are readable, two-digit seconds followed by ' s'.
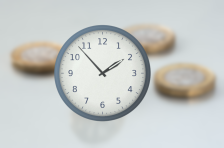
1 h 53 min
